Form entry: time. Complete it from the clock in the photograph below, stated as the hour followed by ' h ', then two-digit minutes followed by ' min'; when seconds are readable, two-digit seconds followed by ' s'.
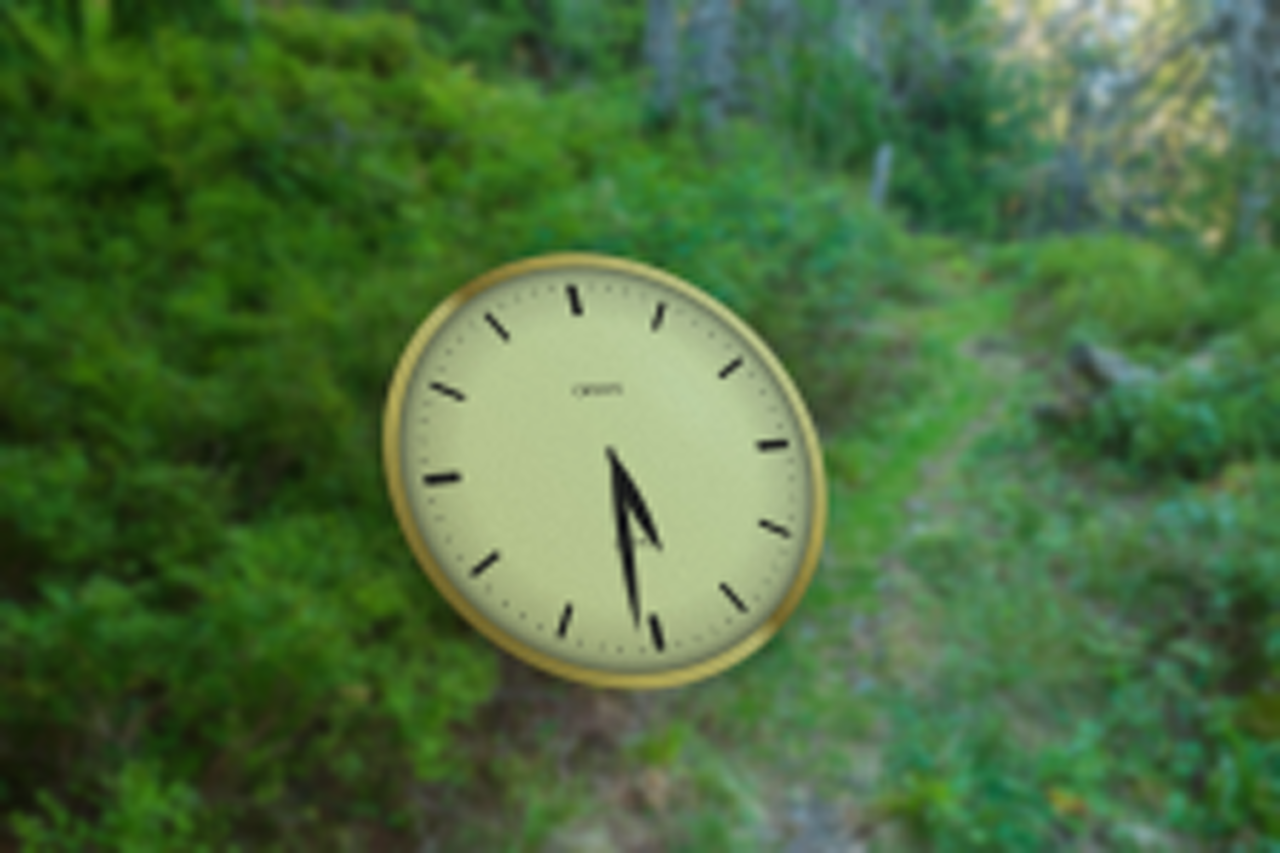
5 h 31 min
